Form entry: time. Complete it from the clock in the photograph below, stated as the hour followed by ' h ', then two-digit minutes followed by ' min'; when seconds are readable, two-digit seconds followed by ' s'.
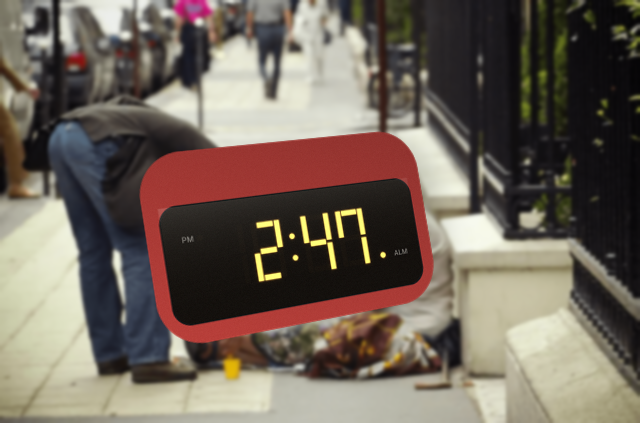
2 h 47 min
